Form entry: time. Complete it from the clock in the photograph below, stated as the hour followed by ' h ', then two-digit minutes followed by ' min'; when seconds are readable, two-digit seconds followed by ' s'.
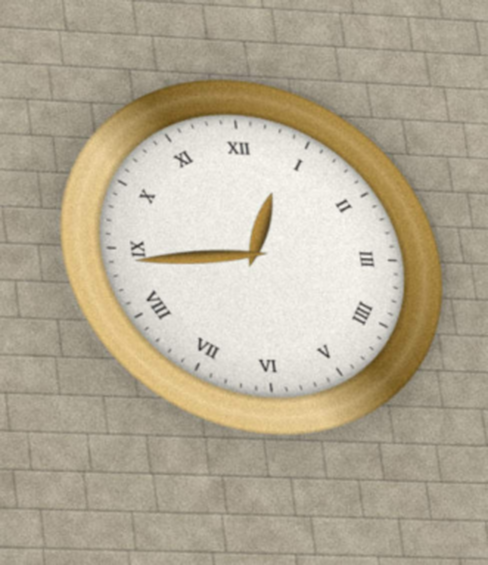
12 h 44 min
